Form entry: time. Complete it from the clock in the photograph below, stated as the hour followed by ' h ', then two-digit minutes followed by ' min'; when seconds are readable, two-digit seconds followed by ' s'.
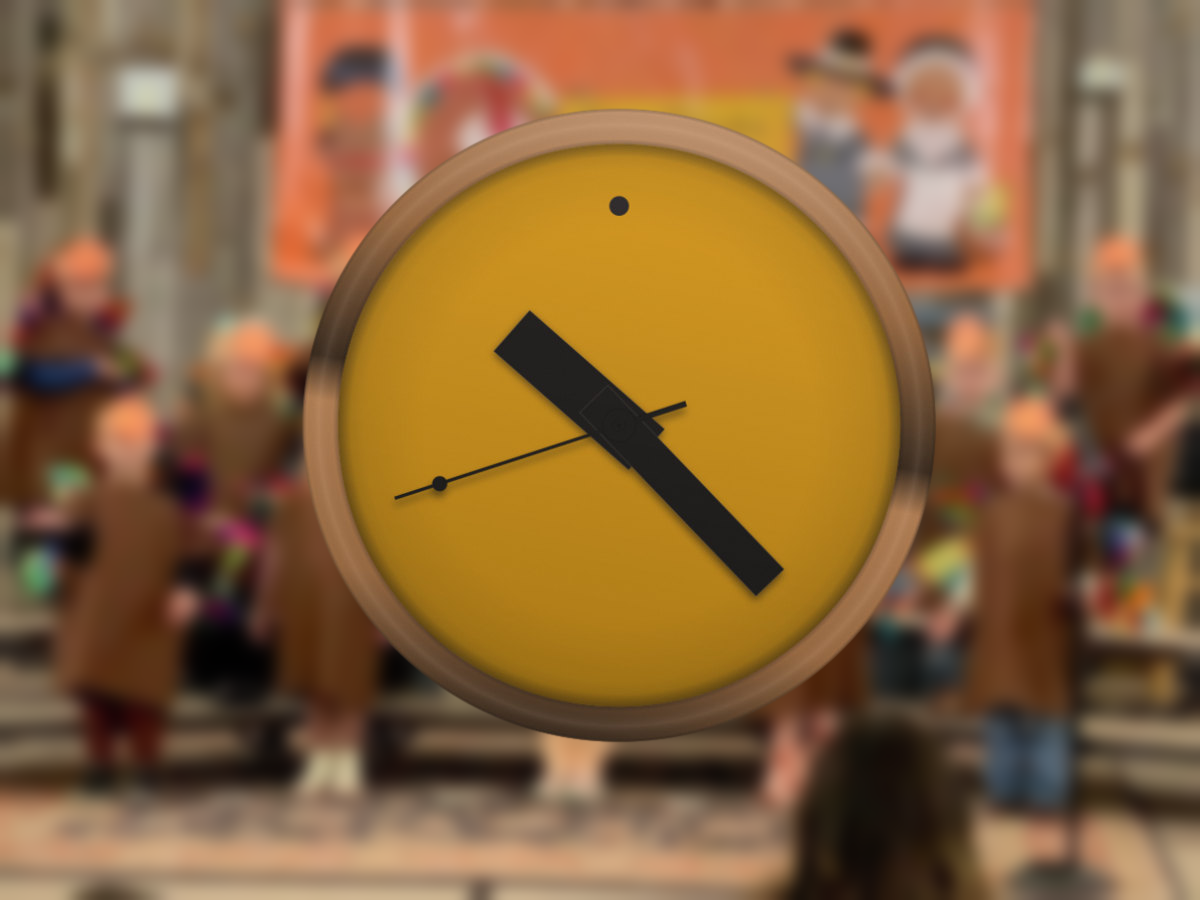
10 h 22 min 42 s
